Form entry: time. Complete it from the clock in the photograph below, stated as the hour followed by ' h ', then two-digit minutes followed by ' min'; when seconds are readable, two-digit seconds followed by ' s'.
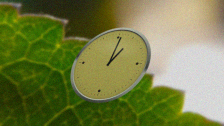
1 h 01 min
